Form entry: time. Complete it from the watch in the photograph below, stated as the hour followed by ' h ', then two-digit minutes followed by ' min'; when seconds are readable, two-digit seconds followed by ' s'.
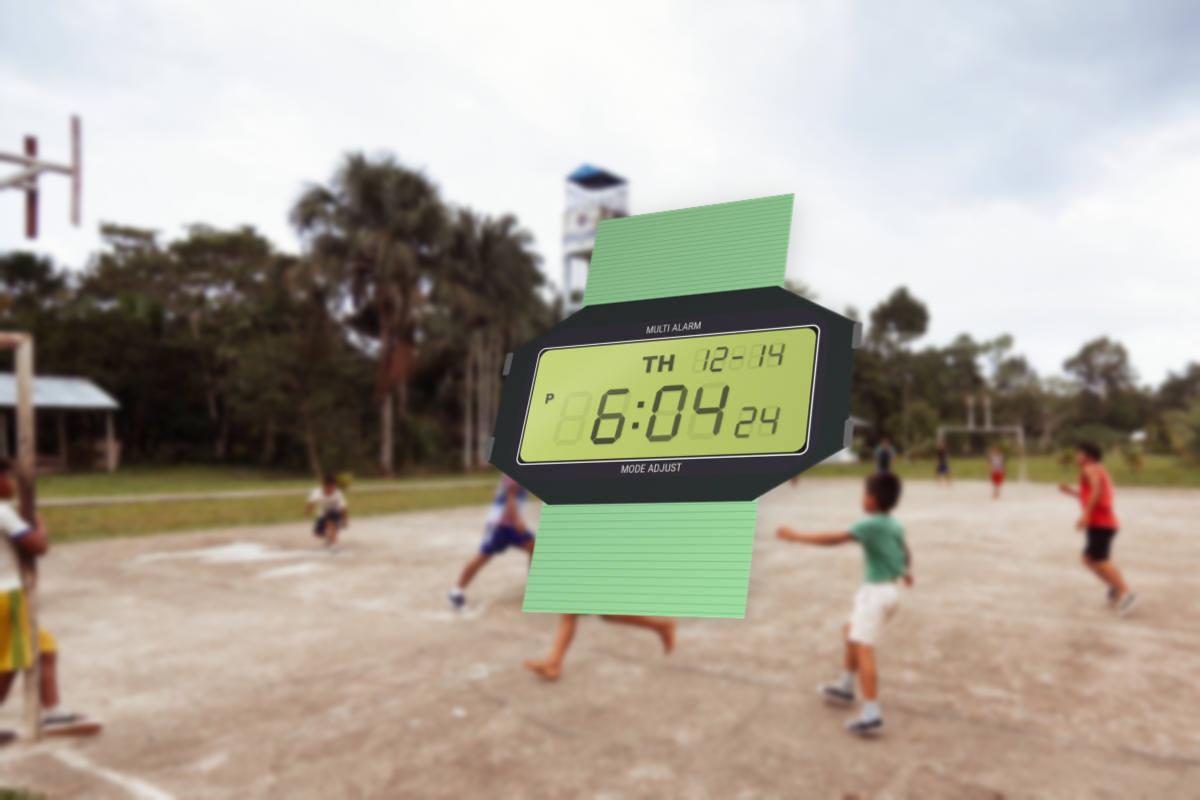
6 h 04 min 24 s
